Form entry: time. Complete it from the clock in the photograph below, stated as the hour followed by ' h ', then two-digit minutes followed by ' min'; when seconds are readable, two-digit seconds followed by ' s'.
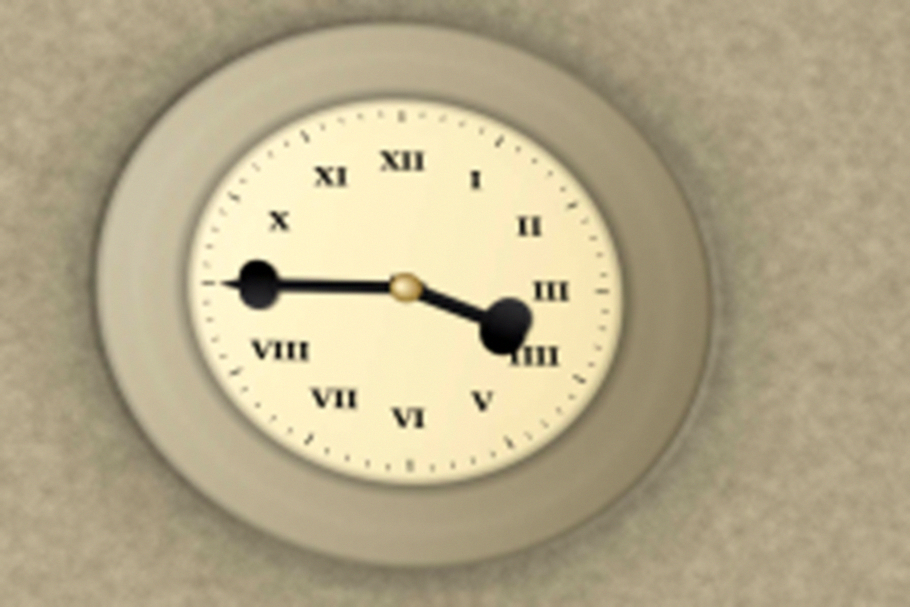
3 h 45 min
